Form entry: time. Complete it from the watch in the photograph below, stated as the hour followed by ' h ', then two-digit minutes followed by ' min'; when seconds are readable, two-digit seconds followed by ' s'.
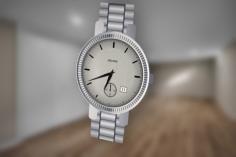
6 h 41 min
